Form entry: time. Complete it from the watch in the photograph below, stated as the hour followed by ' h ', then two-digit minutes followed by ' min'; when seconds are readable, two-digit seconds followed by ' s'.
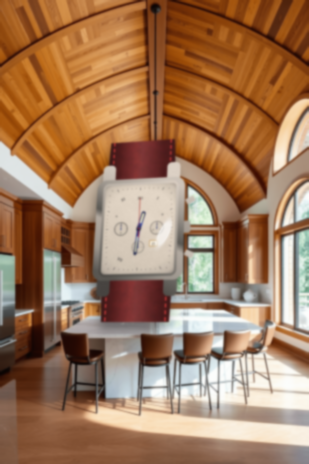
12 h 31 min
